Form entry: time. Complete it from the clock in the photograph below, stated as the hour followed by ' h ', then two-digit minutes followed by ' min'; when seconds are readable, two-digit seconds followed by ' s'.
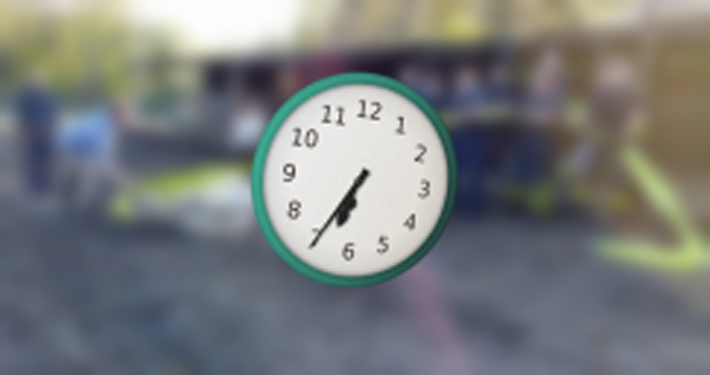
6 h 35 min
